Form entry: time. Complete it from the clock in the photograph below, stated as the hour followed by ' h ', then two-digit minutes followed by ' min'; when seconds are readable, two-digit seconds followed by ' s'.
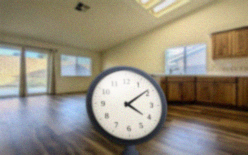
4 h 09 min
